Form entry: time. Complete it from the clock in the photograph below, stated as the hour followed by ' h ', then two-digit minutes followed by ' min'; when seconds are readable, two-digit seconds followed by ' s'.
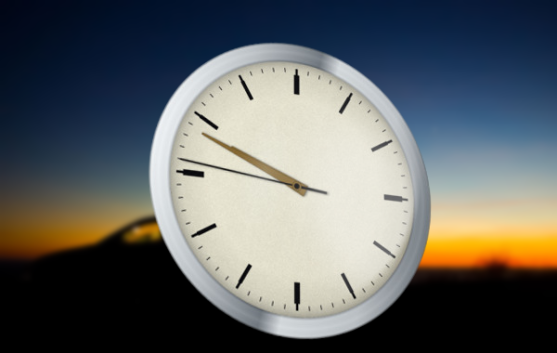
9 h 48 min 46 s
